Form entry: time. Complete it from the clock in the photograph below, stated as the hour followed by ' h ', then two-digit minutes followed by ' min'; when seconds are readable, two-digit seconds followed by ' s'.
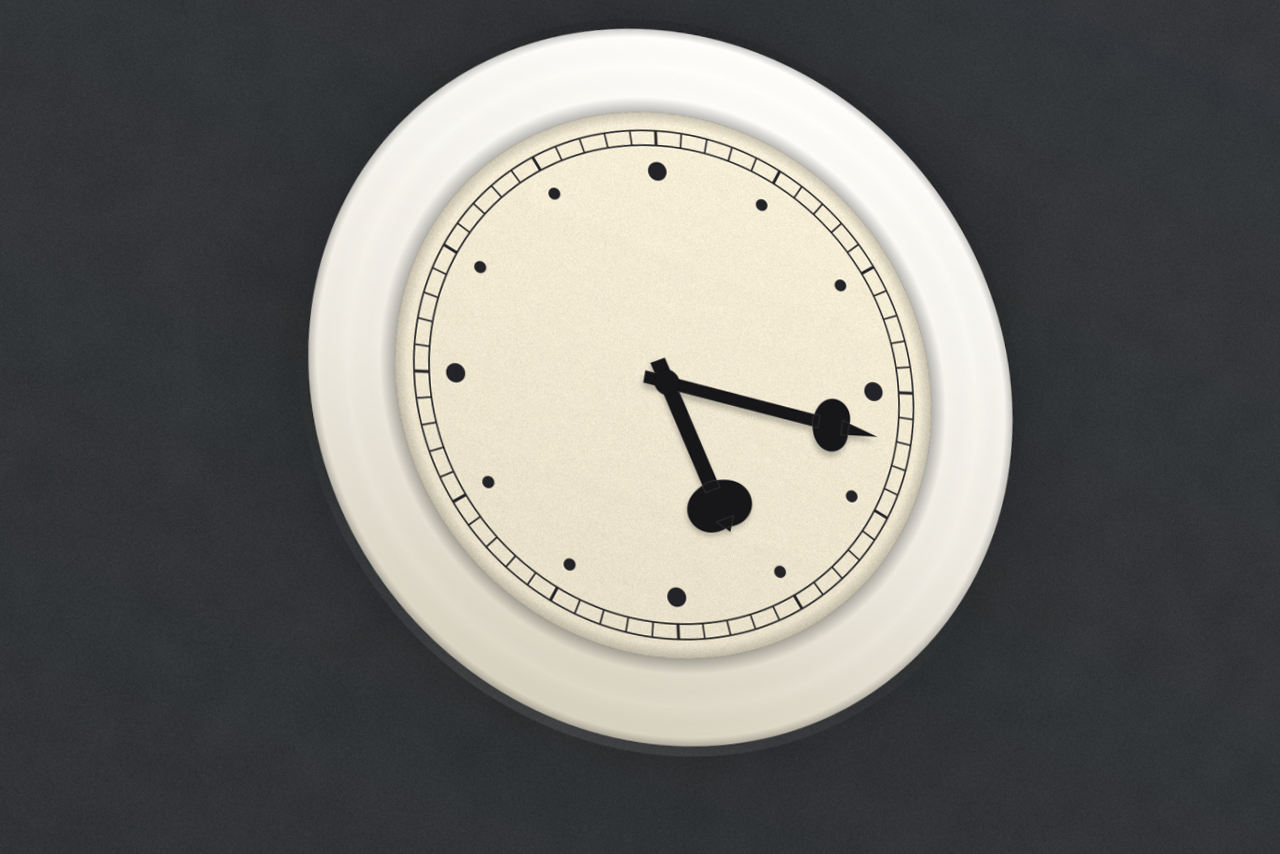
5 h 17 min
